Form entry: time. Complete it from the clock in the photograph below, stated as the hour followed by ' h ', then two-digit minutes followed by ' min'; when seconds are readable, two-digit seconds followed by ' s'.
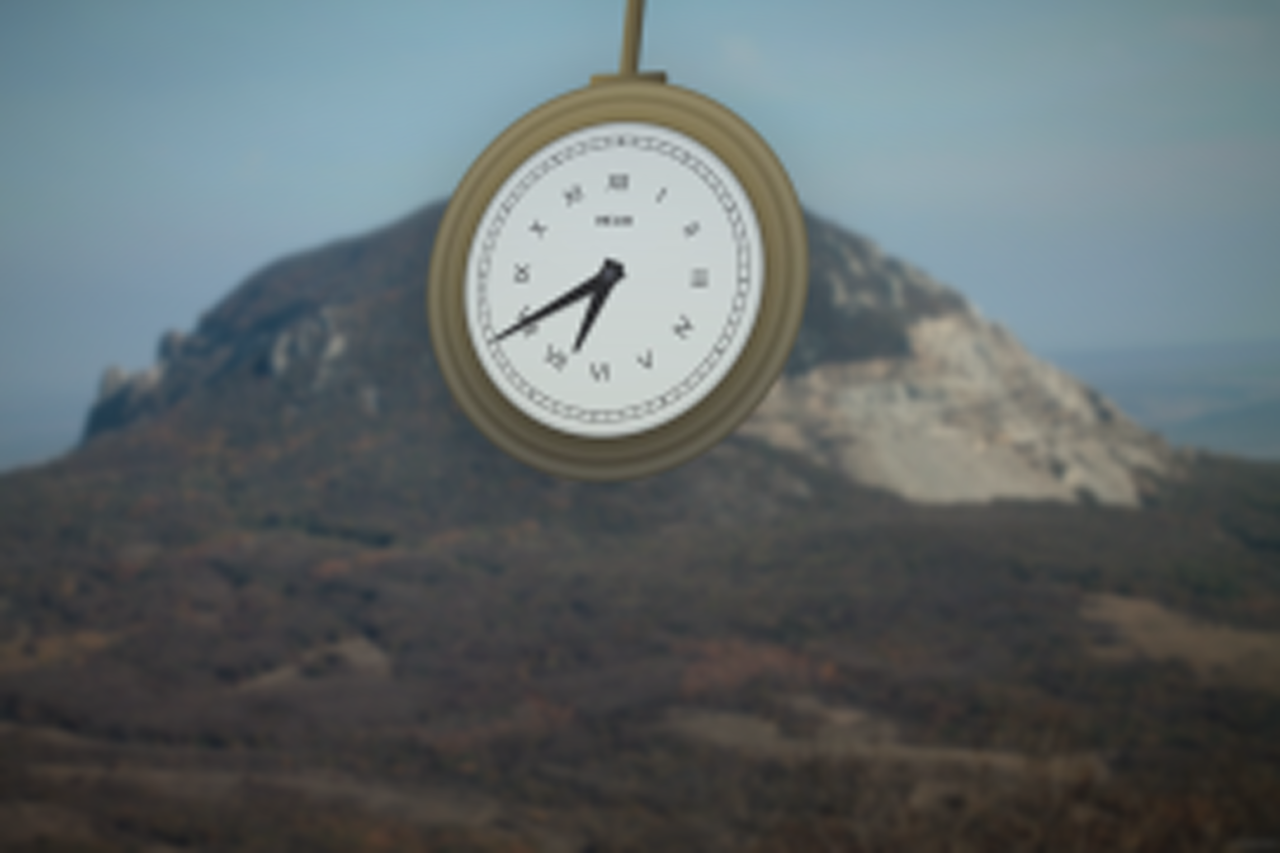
6 h 40 min
